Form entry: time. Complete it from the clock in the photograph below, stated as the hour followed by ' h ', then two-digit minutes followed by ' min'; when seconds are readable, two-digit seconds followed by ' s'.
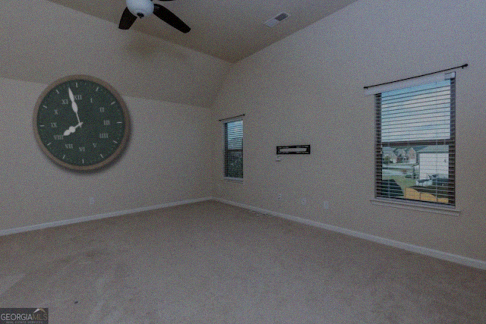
7 h 58 min
